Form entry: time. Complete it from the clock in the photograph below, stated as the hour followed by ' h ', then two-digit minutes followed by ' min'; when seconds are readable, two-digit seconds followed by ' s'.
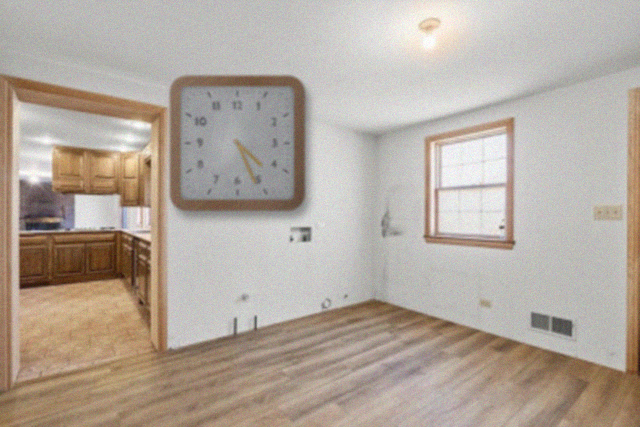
4 h 26 min
